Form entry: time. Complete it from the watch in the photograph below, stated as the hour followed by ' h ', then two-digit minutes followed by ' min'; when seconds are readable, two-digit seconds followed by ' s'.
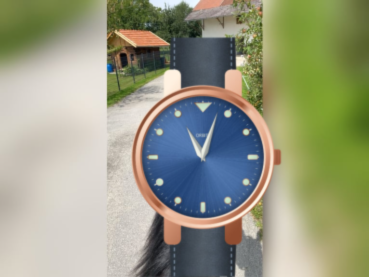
11 h 03 min
